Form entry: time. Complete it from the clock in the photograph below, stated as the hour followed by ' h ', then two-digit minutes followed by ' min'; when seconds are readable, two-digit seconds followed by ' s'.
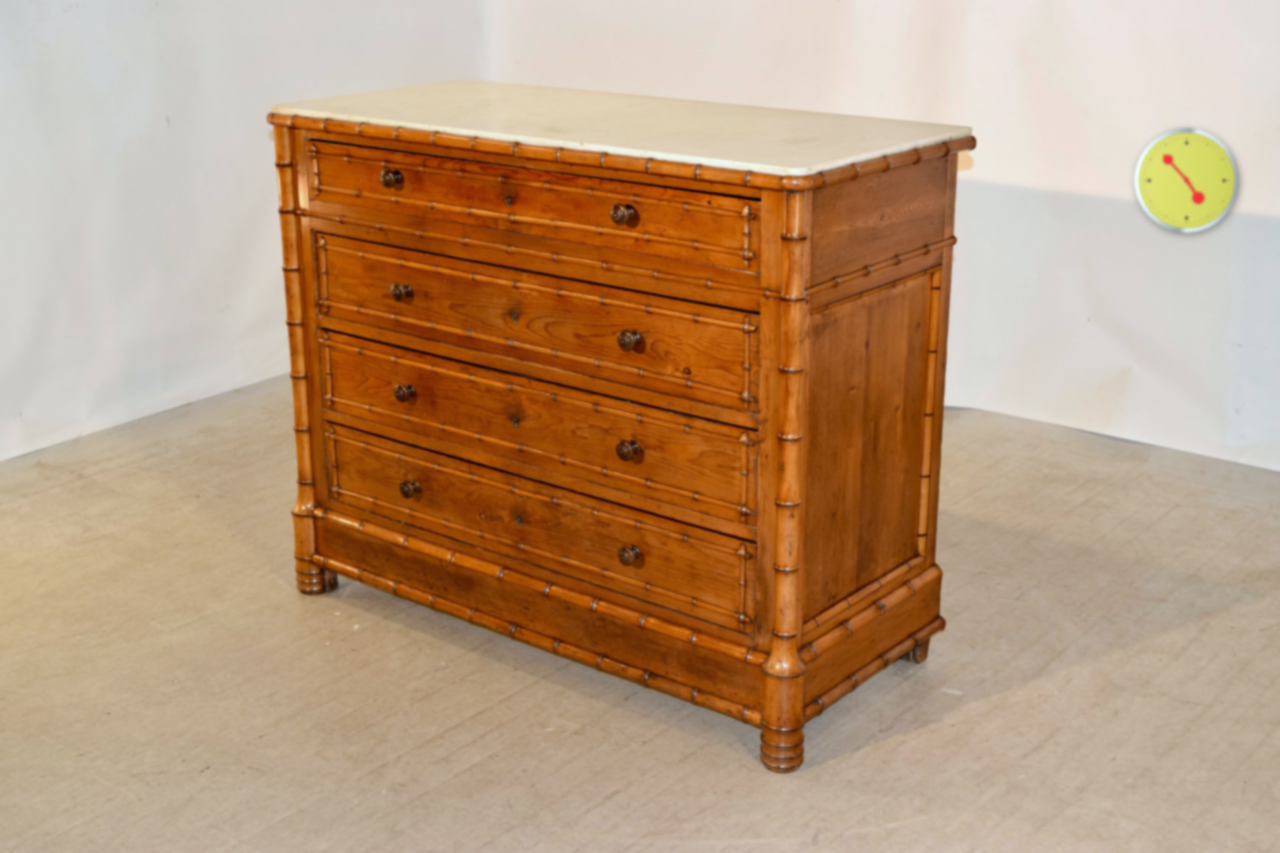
4 h 53 min
